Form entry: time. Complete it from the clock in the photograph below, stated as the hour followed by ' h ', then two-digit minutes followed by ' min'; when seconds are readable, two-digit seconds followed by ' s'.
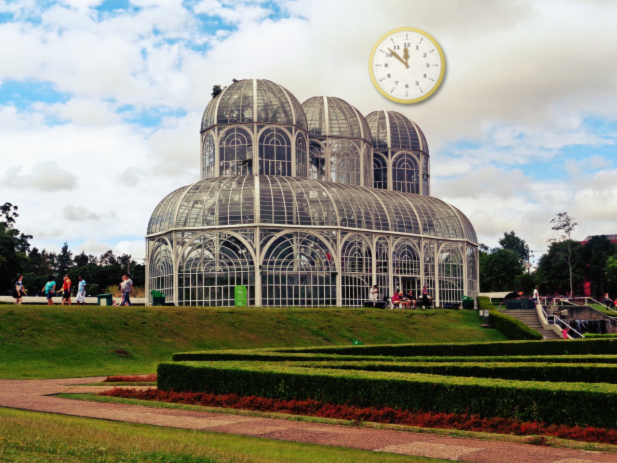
11 h 52 min
